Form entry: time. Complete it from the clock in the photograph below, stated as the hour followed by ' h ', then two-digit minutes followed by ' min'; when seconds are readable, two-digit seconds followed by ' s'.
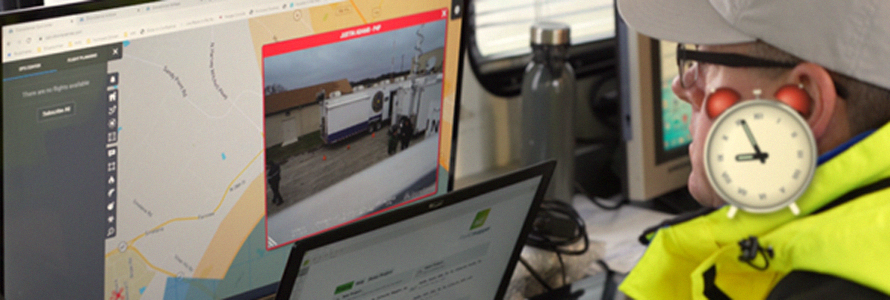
8 h 56 min
